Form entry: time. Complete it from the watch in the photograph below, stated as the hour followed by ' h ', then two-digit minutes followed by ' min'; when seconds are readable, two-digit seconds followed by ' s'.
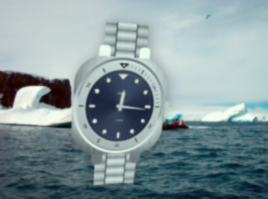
12 h 16 min
